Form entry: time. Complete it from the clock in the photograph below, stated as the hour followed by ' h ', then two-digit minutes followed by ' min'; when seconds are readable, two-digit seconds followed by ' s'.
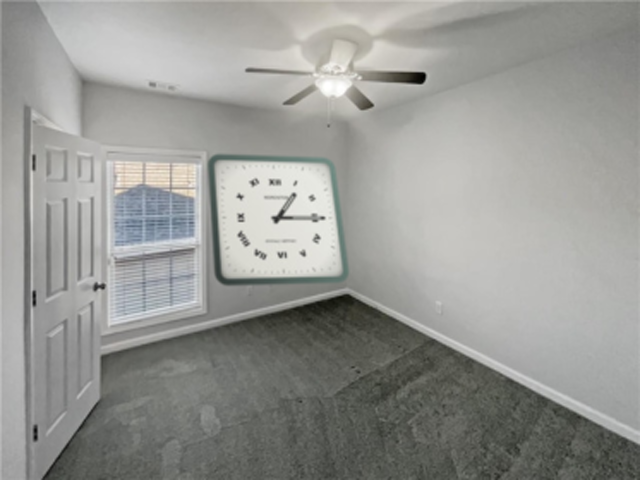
1 h 15 min
